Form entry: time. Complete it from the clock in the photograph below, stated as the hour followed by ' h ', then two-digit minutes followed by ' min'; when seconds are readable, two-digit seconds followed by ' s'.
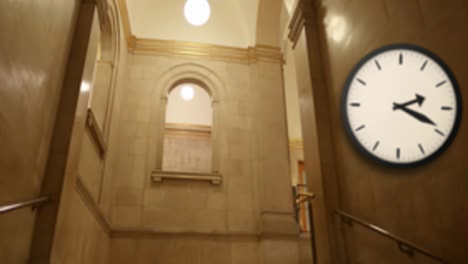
2 h 19 min
